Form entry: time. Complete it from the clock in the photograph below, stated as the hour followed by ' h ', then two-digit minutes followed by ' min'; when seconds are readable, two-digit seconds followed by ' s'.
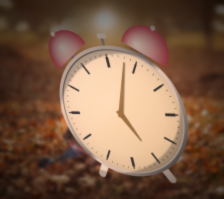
5 h 03 min
